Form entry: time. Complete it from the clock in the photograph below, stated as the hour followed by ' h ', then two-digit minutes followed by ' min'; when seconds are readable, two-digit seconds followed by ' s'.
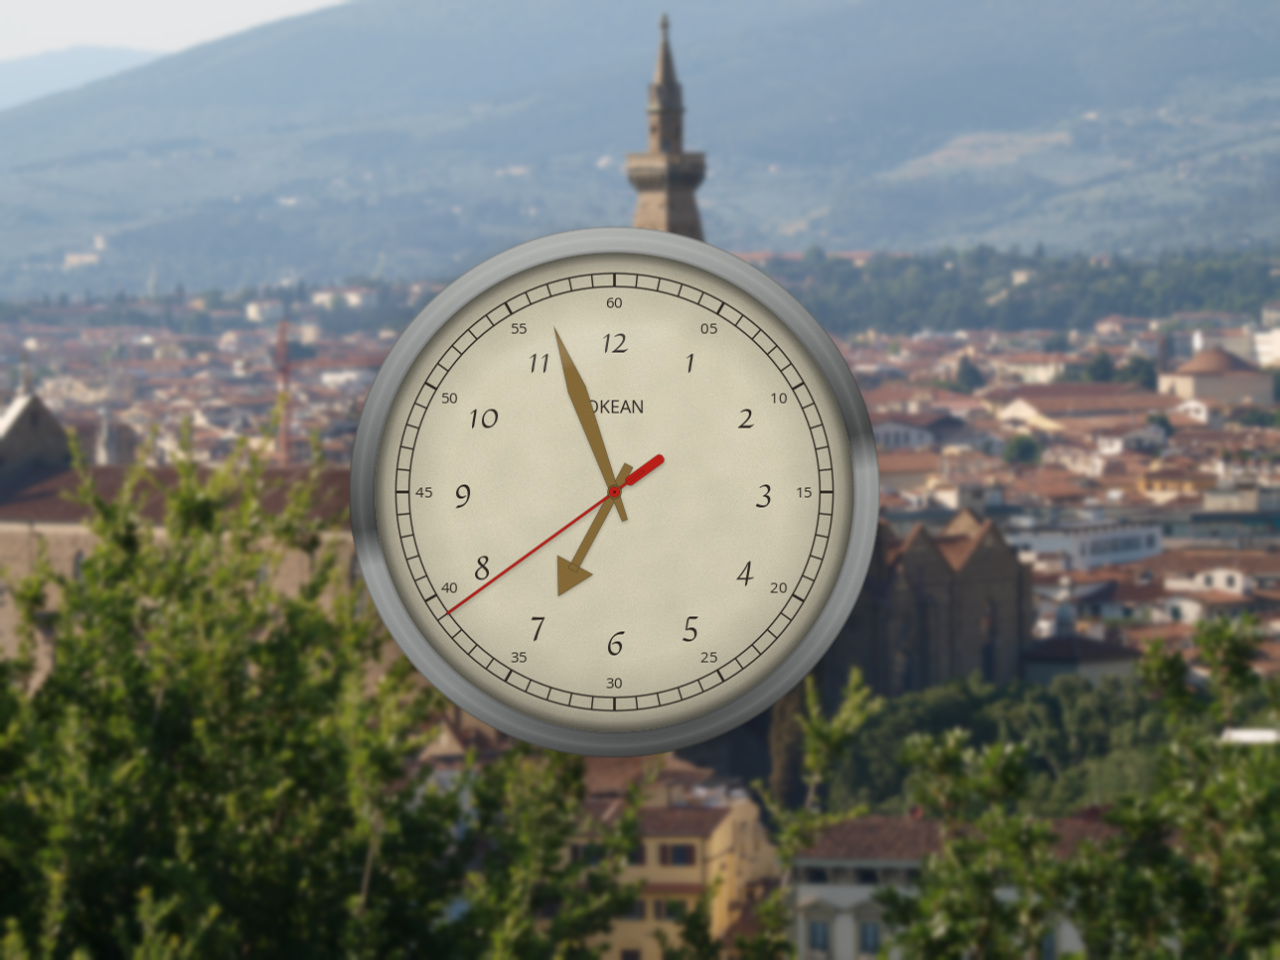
6 h 56 min 39 s
